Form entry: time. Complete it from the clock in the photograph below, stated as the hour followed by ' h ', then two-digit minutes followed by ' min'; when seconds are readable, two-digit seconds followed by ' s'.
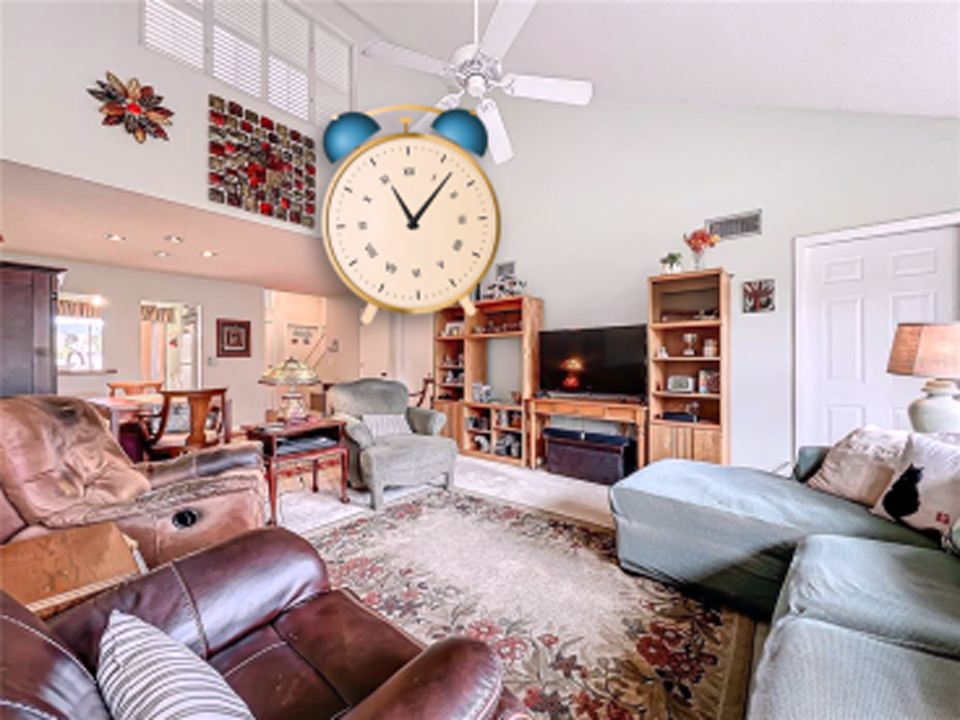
11 h 07 min
